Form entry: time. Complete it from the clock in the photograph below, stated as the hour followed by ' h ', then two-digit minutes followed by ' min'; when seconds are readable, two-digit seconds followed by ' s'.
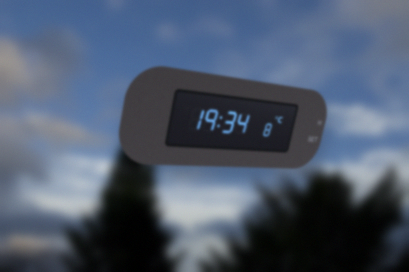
19 h 34 min
